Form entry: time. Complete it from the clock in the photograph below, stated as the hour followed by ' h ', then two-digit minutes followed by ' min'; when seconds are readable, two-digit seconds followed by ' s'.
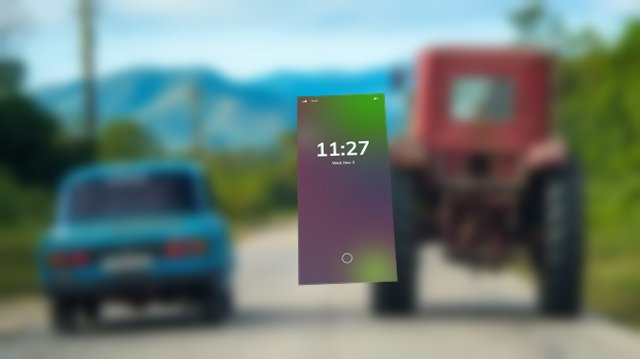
11 h 27 min
